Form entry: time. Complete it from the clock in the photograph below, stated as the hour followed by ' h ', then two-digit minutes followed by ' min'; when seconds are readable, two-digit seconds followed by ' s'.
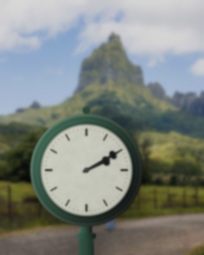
2 h 10 min
